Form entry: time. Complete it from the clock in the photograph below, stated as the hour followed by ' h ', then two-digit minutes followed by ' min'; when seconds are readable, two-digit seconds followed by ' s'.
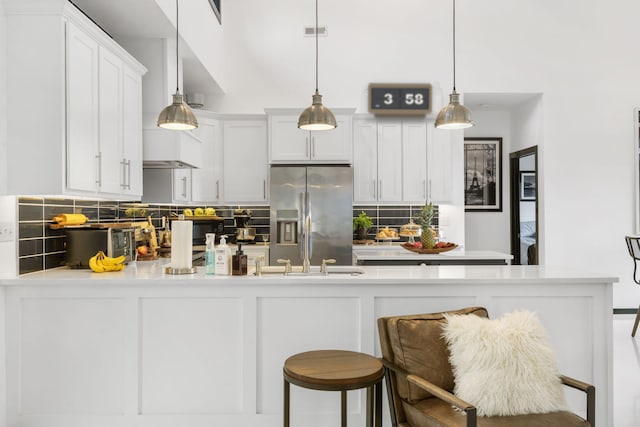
3 h 58 min
